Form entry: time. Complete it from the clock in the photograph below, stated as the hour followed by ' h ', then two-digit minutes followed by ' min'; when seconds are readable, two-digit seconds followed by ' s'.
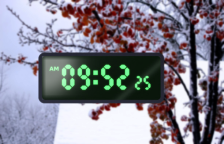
9 h 52 min 25 s
